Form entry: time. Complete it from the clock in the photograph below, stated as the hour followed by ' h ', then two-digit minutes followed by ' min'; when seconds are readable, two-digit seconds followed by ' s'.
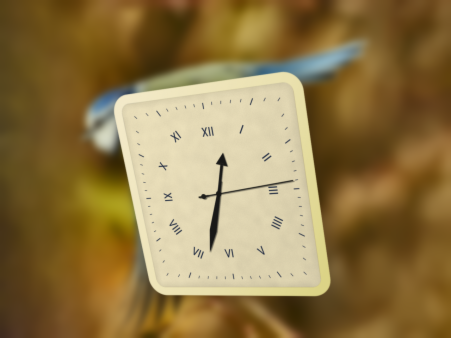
12 h 33 min 14 s
